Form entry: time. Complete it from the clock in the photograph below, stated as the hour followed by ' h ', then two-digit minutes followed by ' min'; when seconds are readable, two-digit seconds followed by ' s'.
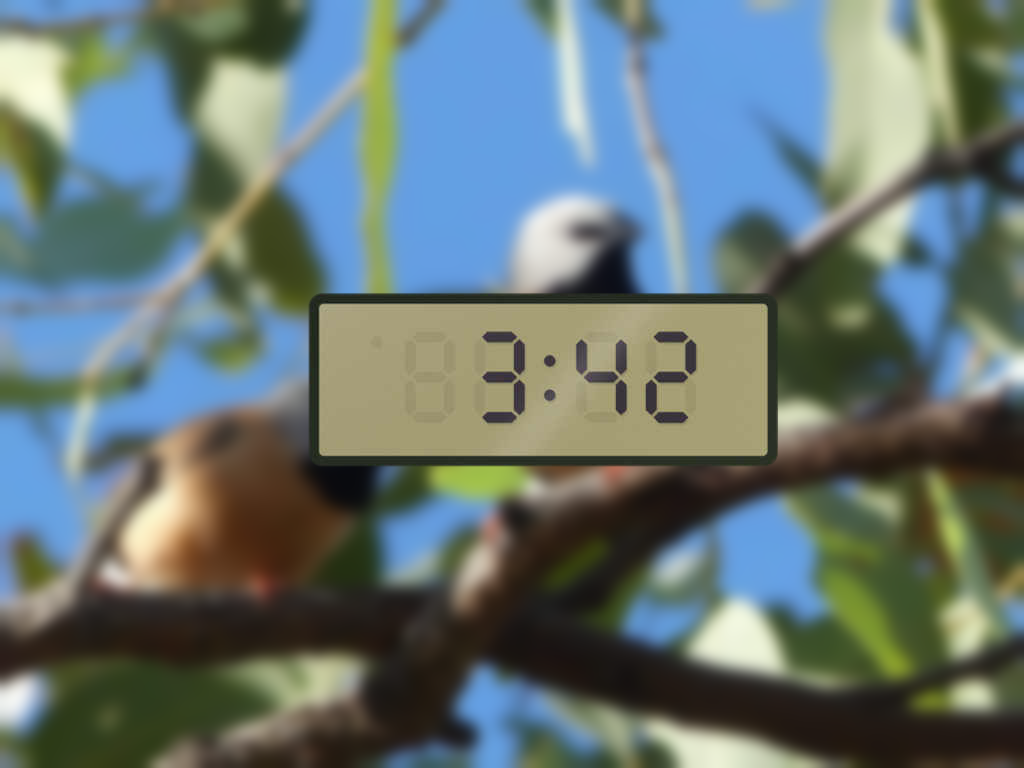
3 h 42 min
